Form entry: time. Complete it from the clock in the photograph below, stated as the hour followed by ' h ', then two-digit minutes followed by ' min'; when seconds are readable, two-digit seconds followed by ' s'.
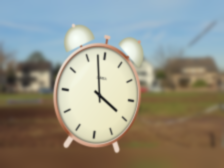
3 h 58 min
